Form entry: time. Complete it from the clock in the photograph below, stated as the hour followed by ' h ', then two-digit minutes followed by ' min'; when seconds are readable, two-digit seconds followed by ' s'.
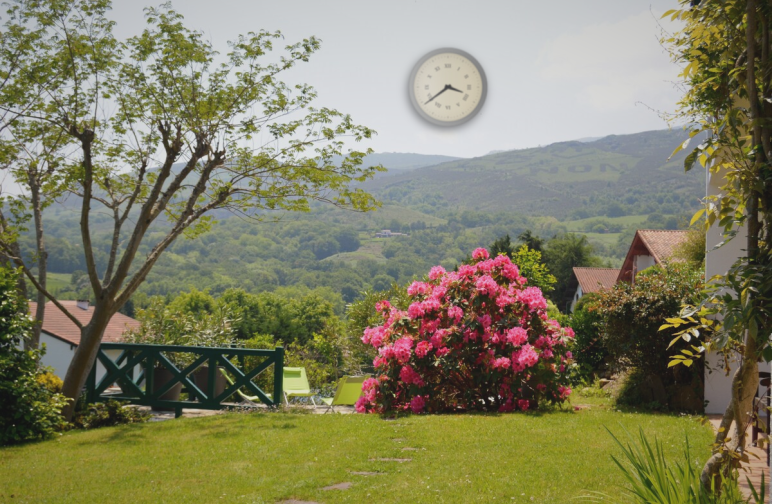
3 h 39 min
